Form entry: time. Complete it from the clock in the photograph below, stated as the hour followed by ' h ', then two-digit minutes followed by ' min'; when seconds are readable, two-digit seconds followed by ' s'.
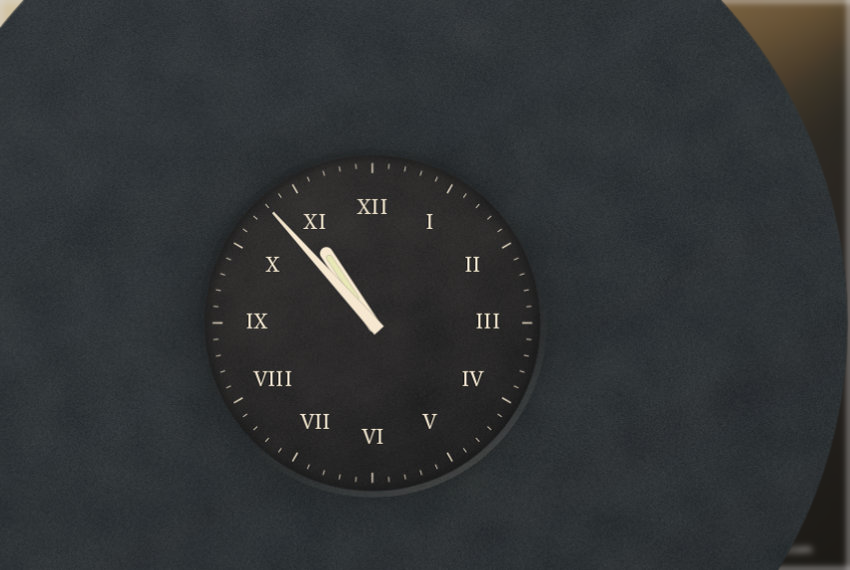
10 h 53 min
